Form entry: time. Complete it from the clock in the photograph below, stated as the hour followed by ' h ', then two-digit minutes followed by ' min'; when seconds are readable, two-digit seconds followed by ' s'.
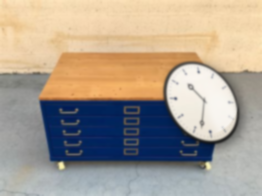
10 h 33 min
